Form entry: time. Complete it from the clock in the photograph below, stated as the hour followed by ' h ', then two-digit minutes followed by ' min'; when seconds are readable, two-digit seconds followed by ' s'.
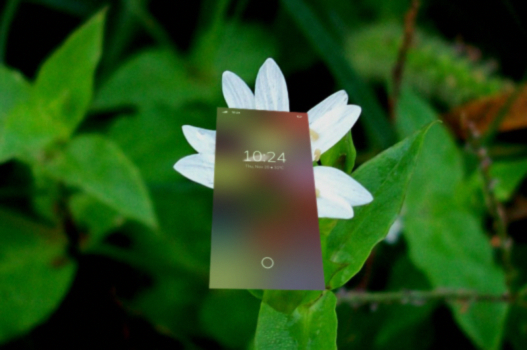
10 h 24 min
